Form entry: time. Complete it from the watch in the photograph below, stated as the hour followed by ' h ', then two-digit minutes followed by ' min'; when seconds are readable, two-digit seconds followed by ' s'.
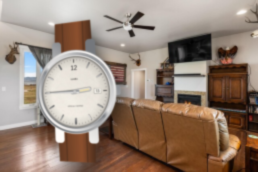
2 h 45 min
